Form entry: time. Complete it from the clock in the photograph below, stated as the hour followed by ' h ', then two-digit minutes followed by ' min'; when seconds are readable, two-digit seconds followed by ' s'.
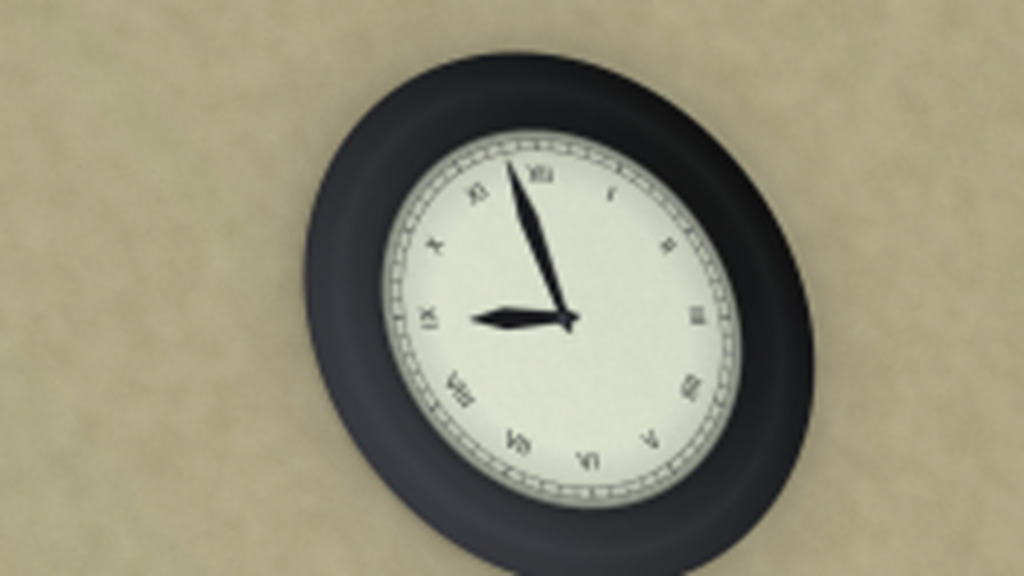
8 h 58 min
